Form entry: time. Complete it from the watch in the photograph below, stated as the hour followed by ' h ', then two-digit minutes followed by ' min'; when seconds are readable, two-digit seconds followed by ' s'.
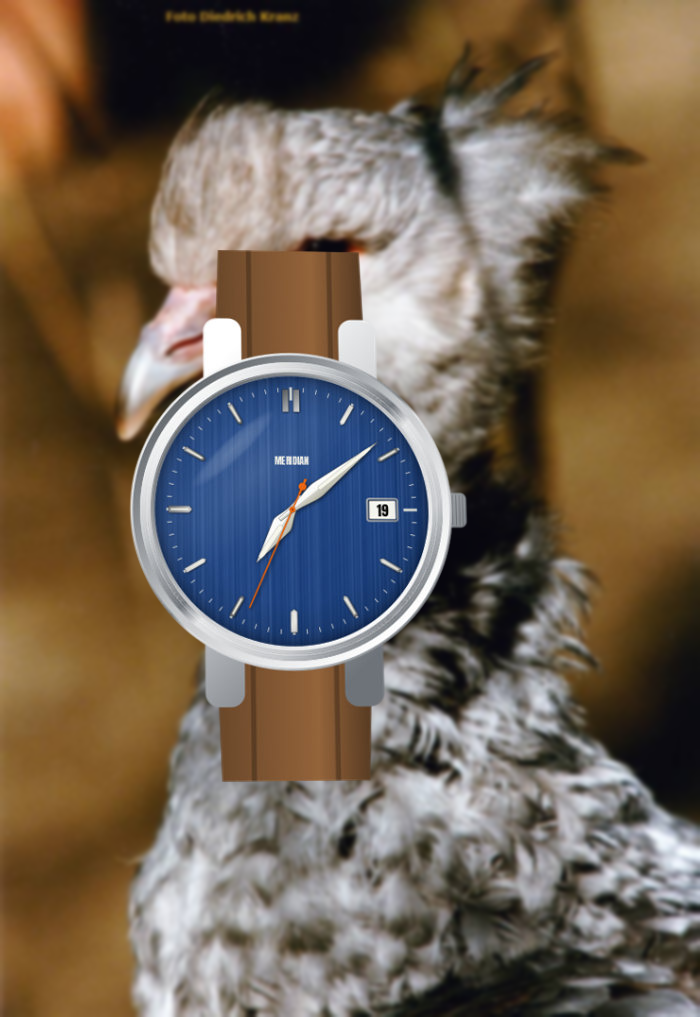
7 h 08 min 34 s
